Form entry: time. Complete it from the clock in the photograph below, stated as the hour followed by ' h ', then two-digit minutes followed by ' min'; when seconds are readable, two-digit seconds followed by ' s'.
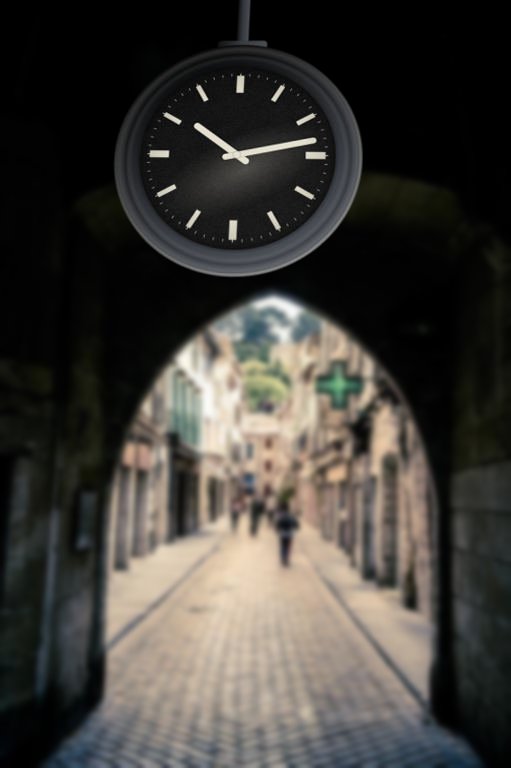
10 h 13 min
